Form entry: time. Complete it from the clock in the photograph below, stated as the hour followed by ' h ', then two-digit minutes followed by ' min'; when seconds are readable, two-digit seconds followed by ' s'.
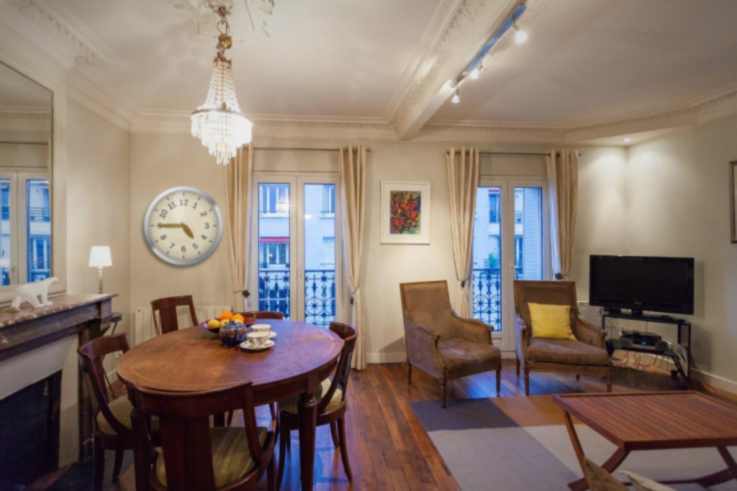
4 h 45 min
